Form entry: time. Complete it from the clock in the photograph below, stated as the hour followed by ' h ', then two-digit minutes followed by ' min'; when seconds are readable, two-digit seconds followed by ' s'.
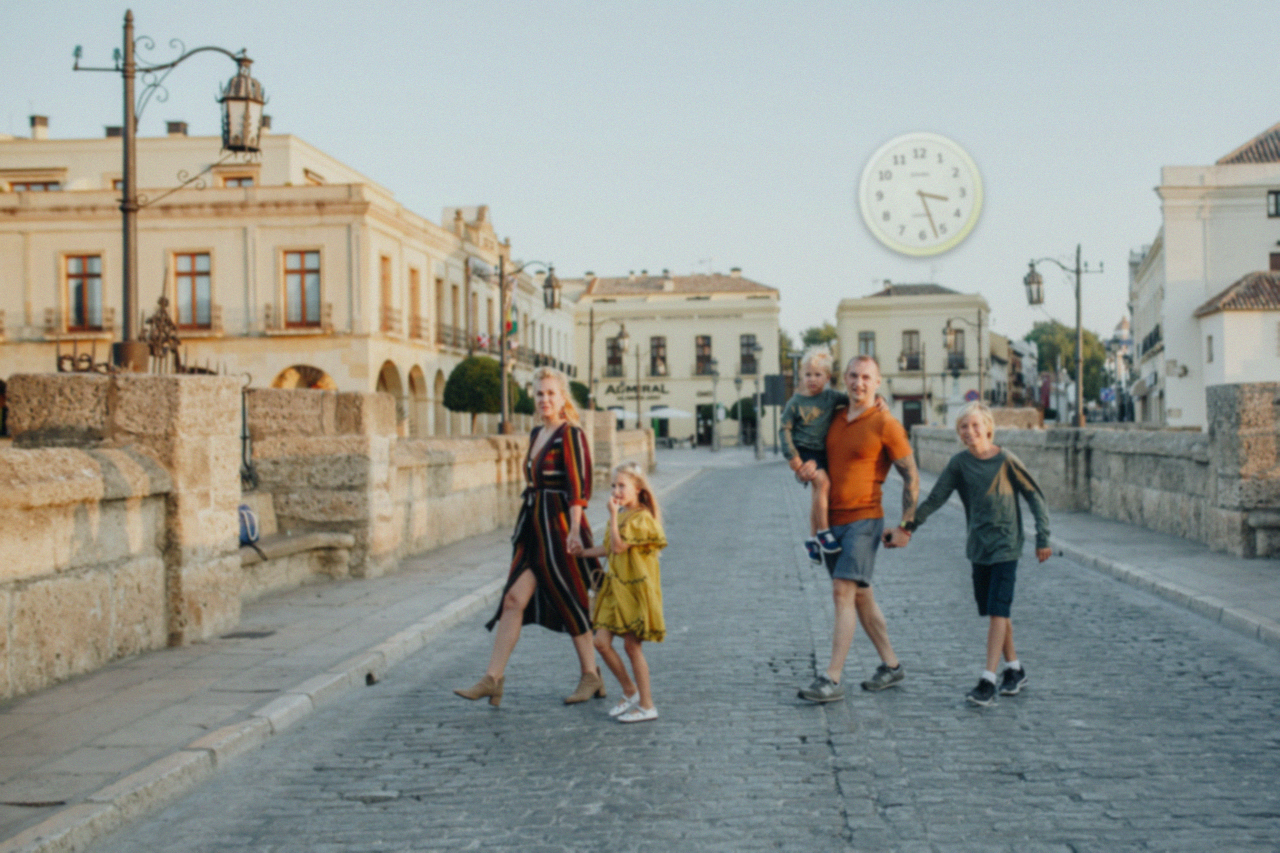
3 h 27 min
